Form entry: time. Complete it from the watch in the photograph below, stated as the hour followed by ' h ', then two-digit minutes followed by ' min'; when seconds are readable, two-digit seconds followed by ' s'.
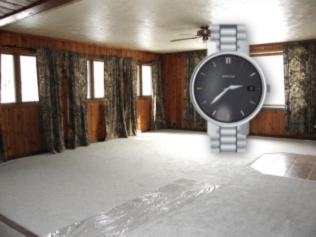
2 h 38 min
